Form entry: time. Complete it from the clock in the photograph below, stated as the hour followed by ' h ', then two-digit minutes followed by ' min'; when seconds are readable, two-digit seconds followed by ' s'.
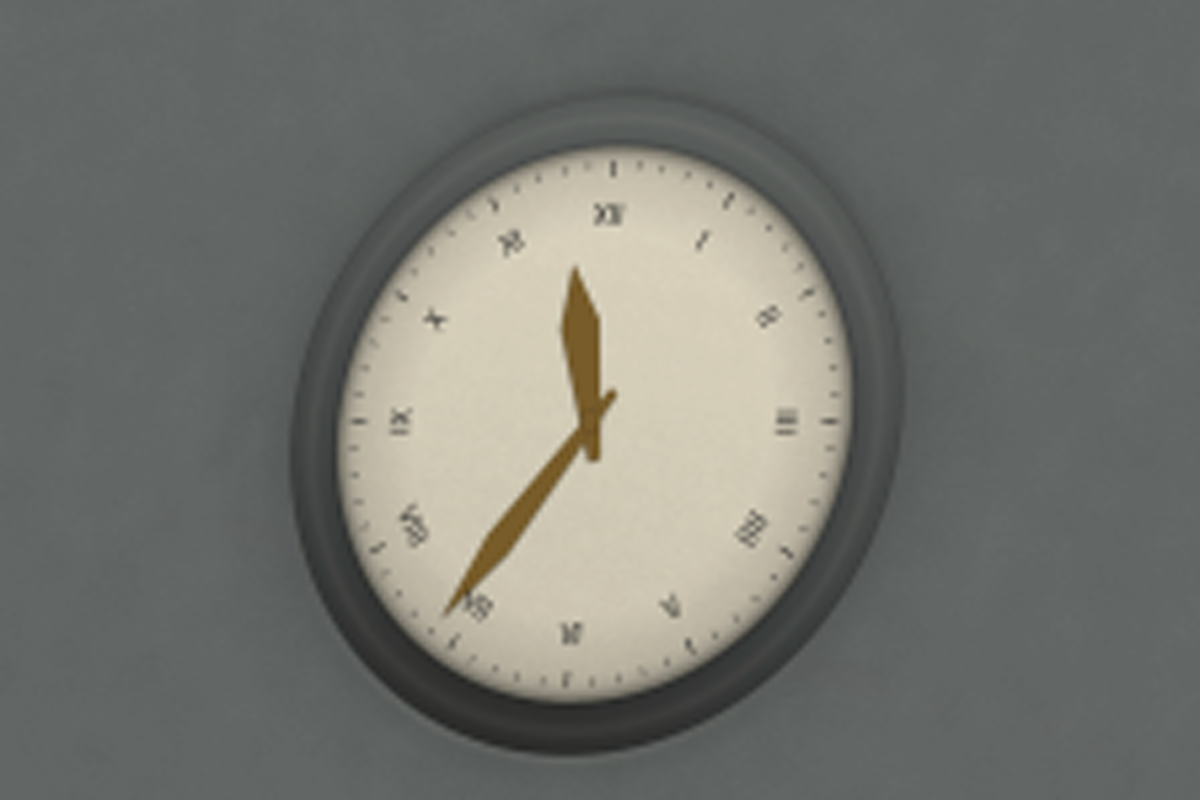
11 h 36 min
